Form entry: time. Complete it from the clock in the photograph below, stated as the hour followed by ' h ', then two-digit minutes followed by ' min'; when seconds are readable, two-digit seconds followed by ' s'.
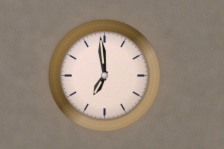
6 h 59 min
